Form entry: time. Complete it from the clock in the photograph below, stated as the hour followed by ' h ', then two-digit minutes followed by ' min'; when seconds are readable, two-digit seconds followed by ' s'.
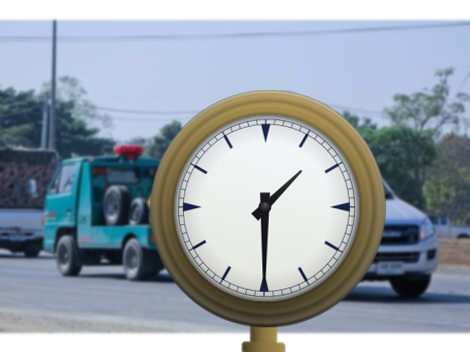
1 h 30 min
